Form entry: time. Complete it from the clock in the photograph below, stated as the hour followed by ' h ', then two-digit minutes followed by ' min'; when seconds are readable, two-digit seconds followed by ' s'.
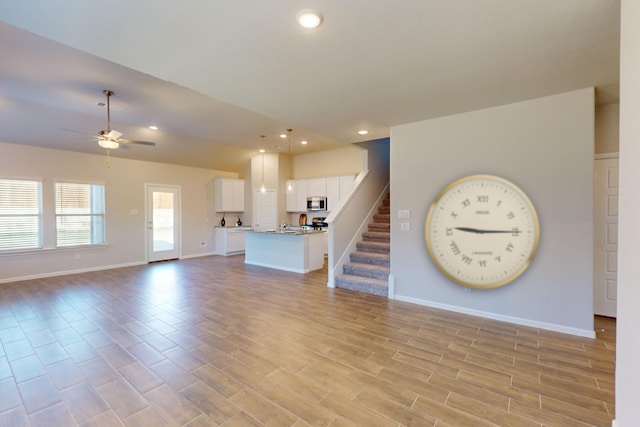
9 h 15 min
